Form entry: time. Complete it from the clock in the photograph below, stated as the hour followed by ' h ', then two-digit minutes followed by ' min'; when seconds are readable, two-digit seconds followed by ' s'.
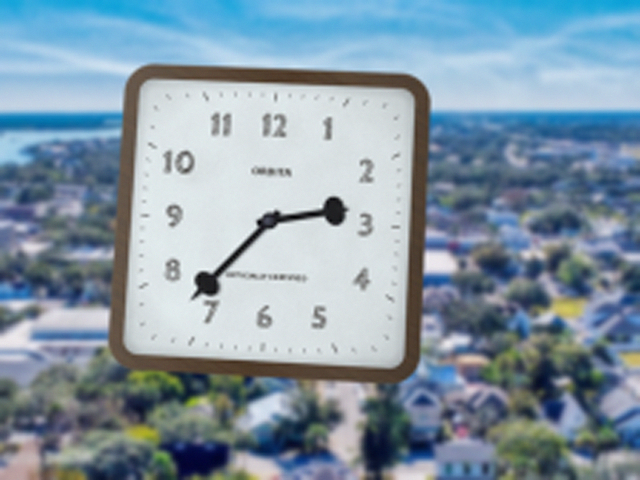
2 h 37 min
